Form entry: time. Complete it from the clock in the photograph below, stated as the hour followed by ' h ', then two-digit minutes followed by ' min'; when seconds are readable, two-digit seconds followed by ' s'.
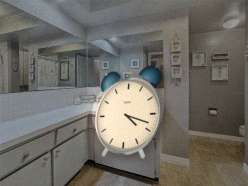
4 h 18 min
